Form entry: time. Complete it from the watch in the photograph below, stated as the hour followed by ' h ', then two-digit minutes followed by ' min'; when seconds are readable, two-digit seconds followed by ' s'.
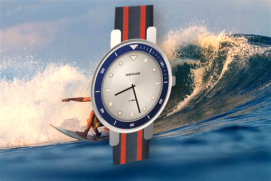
8 h 27 min
